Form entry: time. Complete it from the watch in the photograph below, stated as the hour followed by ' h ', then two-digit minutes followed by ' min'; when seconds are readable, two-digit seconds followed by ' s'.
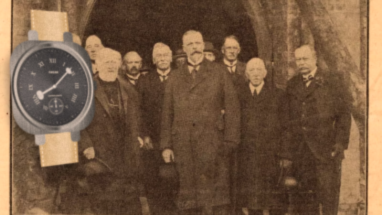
8 h 08 min
